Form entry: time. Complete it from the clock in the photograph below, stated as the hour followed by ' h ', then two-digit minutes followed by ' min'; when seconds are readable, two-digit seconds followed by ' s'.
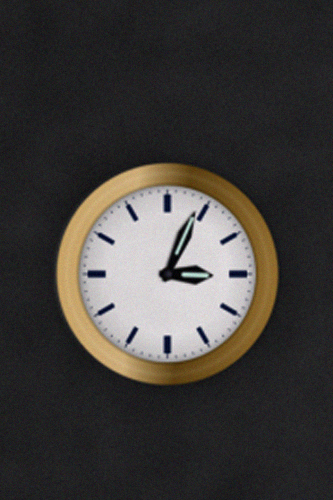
3 h 04 min
